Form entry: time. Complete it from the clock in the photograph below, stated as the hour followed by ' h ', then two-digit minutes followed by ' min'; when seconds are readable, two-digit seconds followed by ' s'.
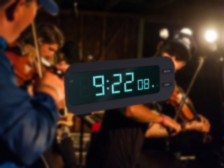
9 h 22 min 08 s
